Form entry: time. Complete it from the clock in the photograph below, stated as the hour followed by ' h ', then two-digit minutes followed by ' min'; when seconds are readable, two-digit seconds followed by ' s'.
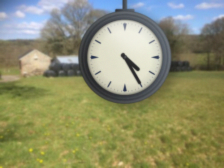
4 h 25 min
